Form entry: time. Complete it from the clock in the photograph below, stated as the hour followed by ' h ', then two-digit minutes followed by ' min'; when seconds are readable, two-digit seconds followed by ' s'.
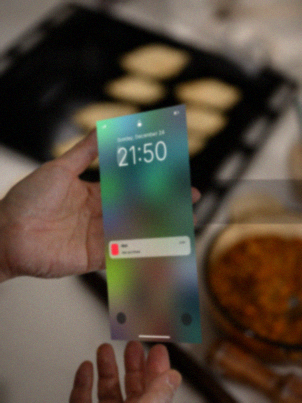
21 h 50 min
